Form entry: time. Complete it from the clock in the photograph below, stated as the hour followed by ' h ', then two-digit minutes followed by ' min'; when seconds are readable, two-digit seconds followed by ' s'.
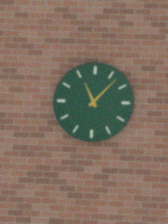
11 h 07 min
